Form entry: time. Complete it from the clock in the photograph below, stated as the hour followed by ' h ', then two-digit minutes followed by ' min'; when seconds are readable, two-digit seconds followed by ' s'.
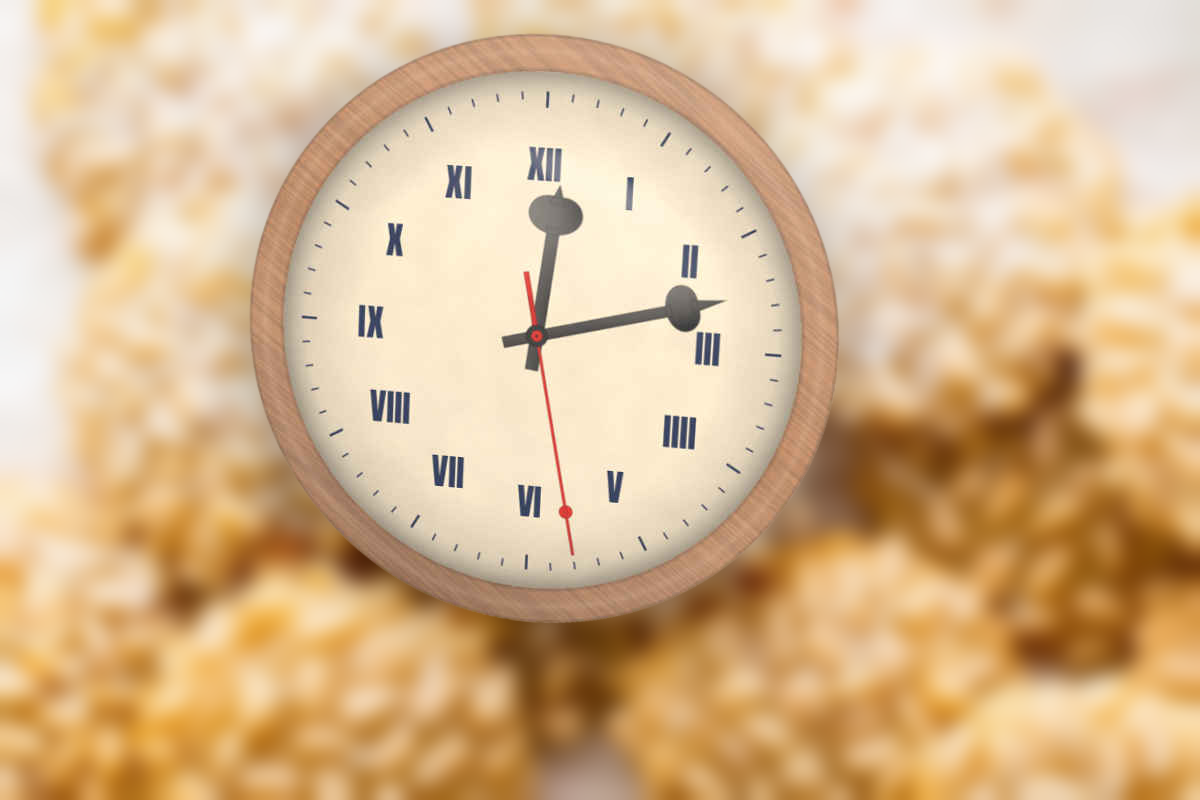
12 h 12 min 28 s
